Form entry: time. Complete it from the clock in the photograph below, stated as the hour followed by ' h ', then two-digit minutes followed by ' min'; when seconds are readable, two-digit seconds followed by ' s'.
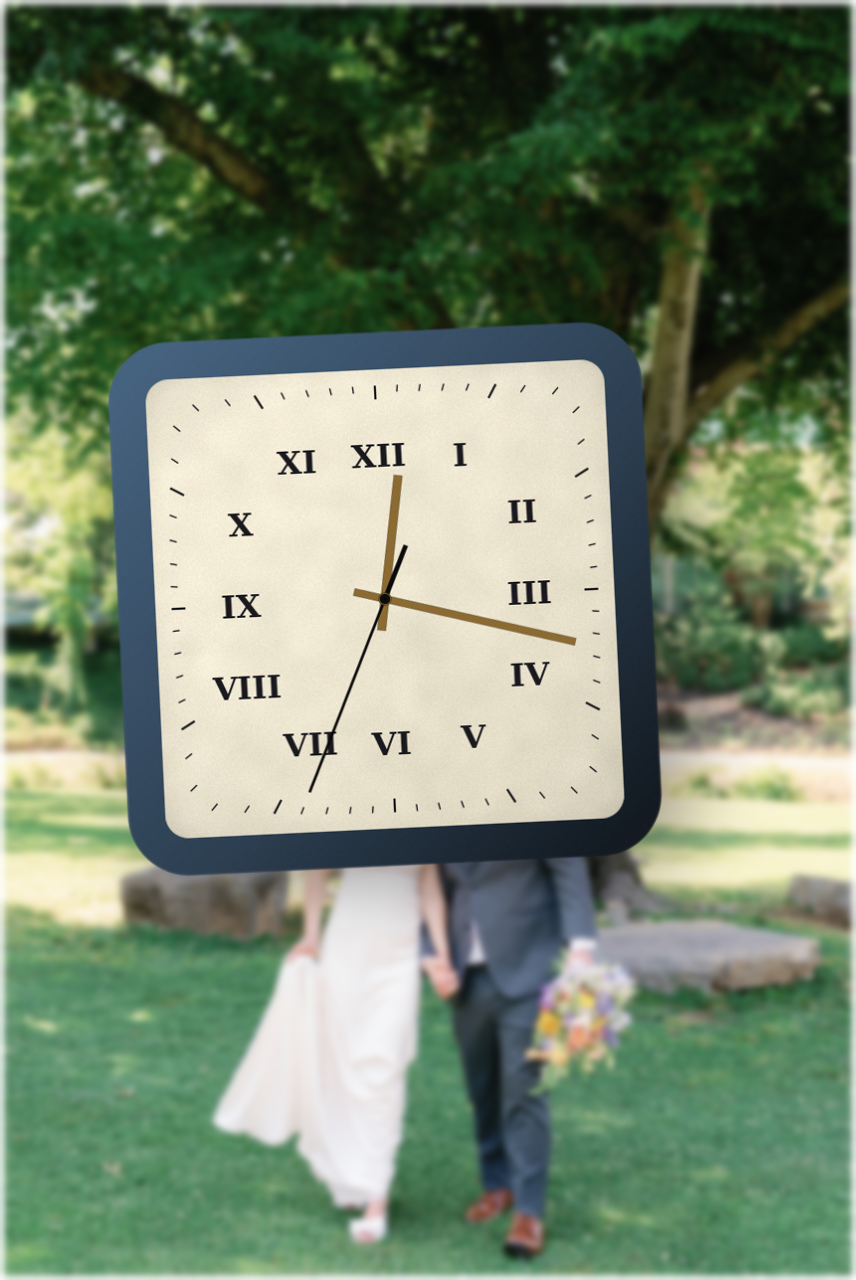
12 h 17 min 34 s
